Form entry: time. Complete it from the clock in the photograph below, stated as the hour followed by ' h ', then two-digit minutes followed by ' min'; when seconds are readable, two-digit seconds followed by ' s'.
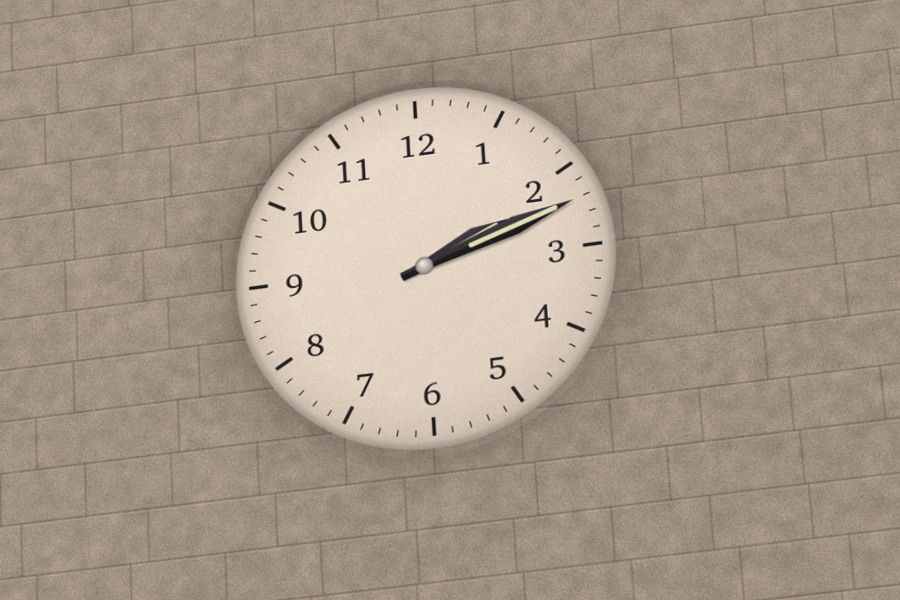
2 h 12 min
